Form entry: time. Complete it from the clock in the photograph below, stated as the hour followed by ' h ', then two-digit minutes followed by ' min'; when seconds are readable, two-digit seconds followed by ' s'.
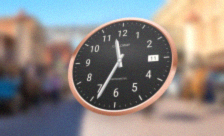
11 h 34 min
